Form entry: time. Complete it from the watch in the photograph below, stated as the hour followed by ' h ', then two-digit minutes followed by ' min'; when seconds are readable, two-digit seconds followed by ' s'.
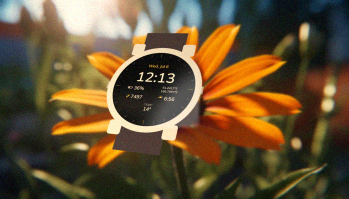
12 h 13 min
